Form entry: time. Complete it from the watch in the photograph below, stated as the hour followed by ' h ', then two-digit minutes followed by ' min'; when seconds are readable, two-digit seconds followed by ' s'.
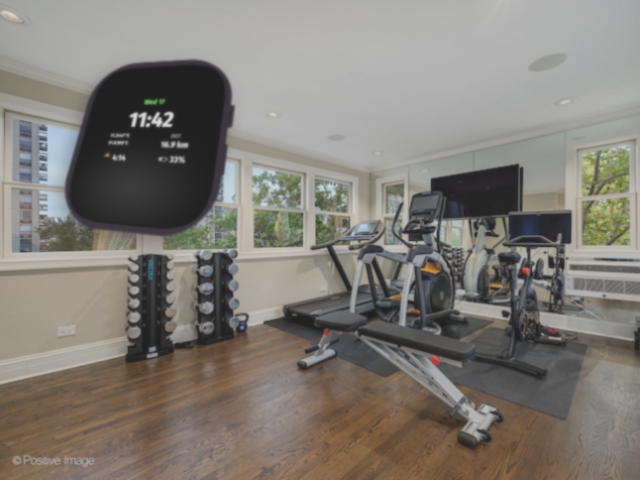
11 h 42 min
